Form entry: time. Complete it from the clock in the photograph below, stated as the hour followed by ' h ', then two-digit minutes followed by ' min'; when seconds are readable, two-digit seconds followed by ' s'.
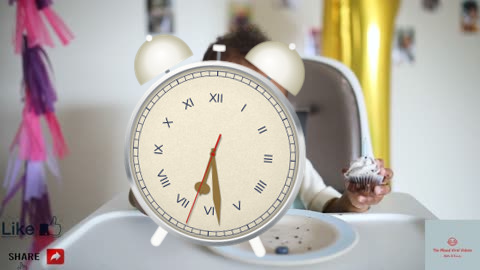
6 h 28 min 33 s
